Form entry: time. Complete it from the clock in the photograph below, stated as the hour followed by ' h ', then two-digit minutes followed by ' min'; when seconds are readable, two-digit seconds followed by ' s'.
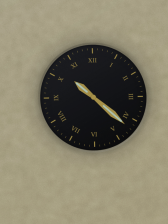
10 h 22 min
